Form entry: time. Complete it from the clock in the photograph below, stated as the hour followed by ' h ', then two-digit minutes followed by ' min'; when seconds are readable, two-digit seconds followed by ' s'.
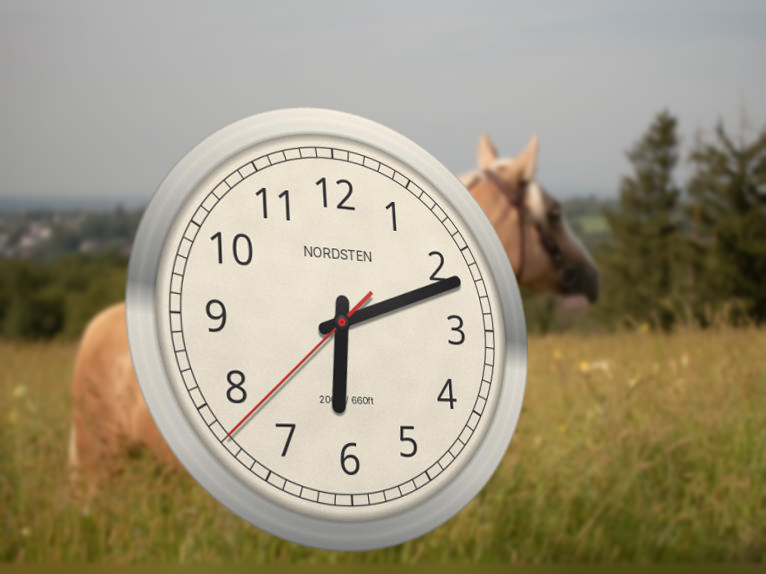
6 h 11 min 38 s
